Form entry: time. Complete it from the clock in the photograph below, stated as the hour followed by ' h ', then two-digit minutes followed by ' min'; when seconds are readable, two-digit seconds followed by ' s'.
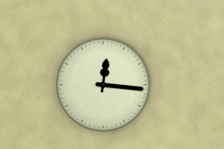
12 h 16 min
